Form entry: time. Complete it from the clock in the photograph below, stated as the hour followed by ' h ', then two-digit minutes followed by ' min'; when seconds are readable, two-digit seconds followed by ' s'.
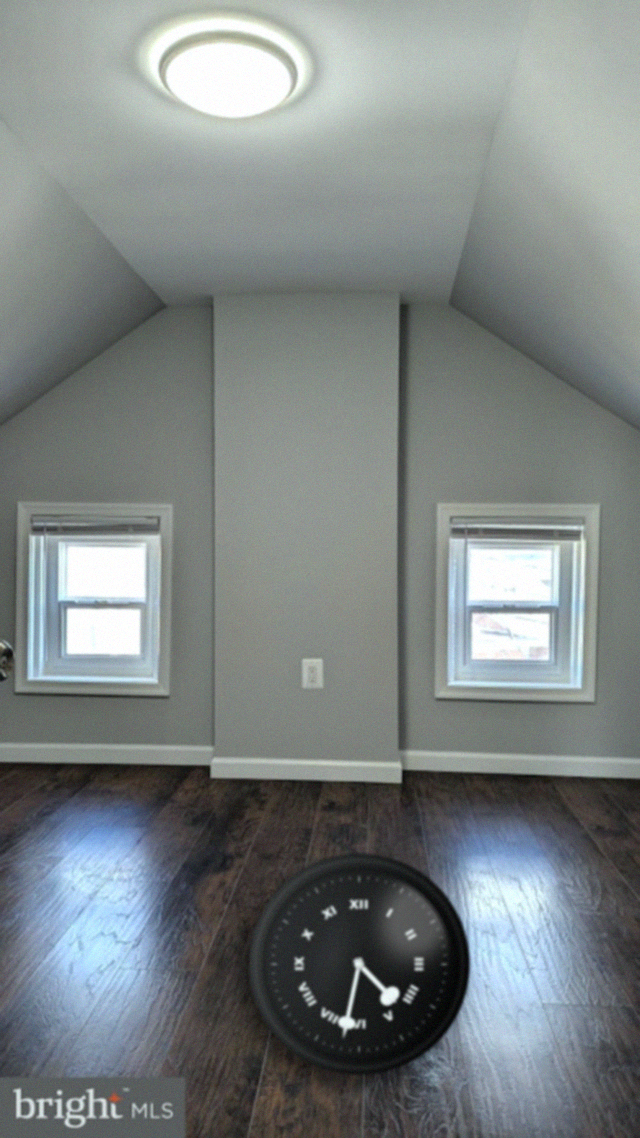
4 h 32 min
